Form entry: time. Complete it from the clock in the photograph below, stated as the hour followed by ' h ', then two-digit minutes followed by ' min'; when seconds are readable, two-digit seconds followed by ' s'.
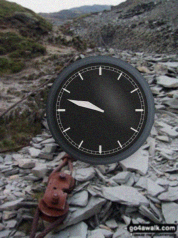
9 h 48 min
